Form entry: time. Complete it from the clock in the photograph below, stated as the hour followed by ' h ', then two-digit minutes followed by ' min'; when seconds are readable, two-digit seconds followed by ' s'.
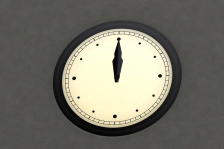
12 h 00 min
